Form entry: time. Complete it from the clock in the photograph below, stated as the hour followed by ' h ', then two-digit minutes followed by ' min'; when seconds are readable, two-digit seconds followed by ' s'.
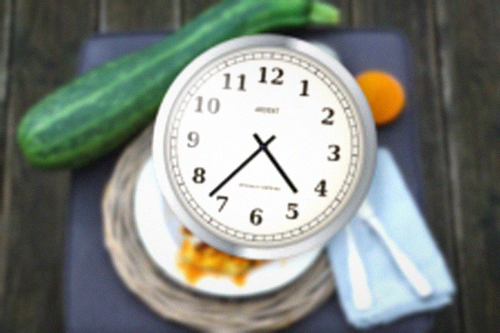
4 h 37 min
